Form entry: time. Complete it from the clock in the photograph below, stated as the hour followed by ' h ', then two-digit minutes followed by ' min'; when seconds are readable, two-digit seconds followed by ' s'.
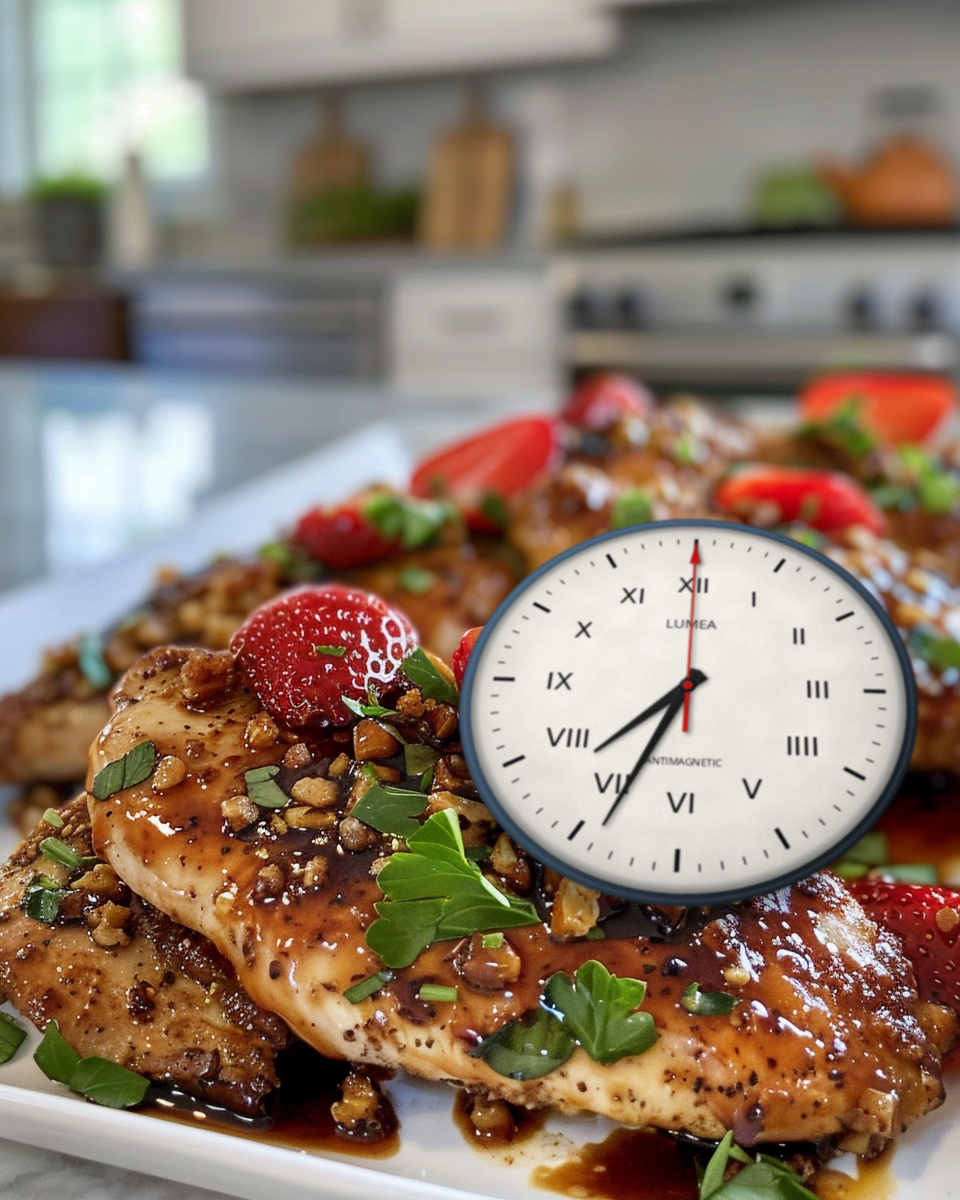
7 h 34 min 00 s
